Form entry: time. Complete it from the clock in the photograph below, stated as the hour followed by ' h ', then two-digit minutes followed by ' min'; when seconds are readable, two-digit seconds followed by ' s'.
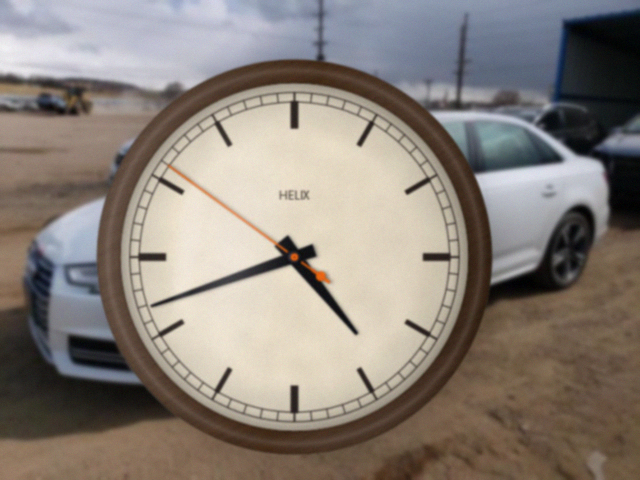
4 h 41 min 51 s
